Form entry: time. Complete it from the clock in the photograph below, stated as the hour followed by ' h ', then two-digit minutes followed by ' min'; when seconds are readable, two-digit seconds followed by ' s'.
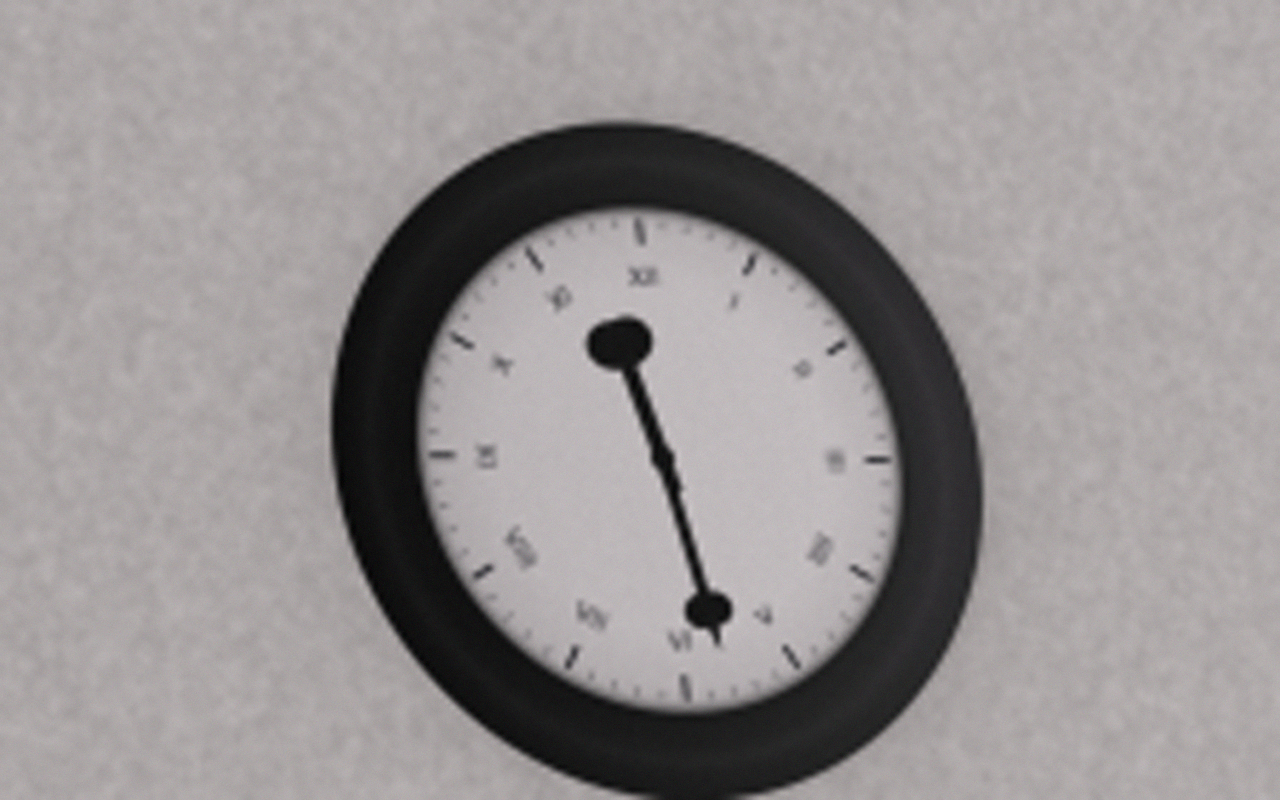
11 h 28 min
